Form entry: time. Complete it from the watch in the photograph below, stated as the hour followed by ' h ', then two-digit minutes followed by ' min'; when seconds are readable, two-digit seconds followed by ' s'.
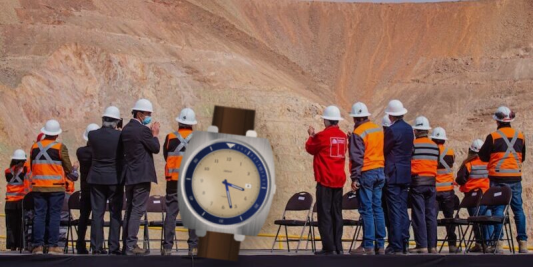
3 h 27 min
